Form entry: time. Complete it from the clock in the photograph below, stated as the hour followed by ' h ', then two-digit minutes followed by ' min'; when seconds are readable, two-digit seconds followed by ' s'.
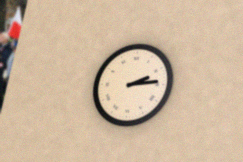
2 h 14 min
